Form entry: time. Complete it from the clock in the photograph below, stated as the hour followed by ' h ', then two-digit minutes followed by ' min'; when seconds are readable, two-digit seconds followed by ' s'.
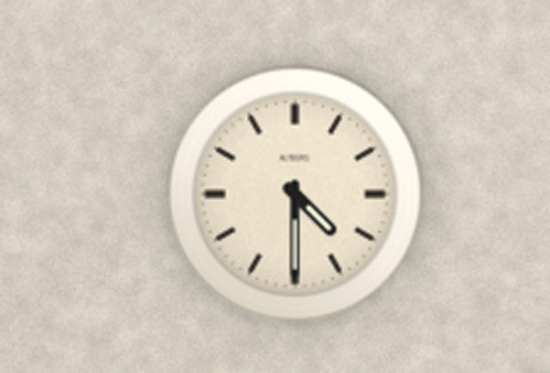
4 h 30 min
